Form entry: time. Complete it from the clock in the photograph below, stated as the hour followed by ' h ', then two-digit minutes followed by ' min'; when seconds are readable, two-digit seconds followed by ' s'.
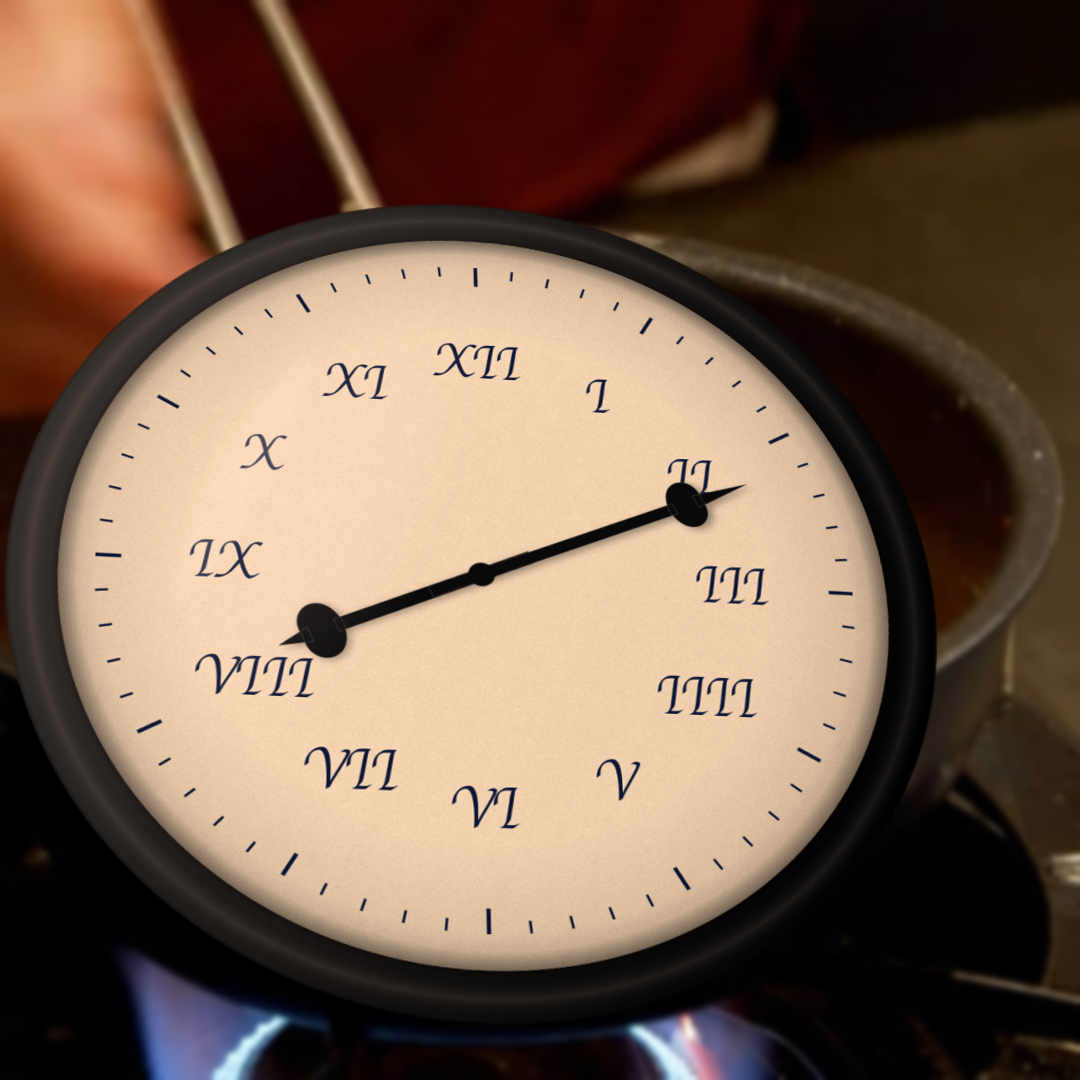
8 h 11 min
